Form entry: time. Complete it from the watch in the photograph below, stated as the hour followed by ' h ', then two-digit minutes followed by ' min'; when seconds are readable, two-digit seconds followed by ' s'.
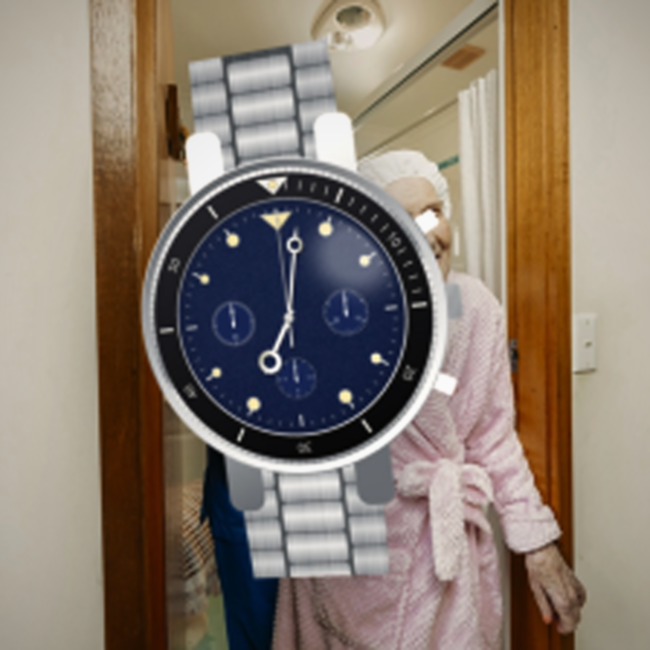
7 h 02 min
